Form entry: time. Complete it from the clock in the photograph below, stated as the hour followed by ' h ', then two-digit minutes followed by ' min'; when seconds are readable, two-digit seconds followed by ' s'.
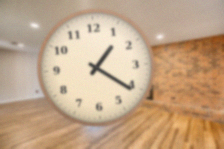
1 h 21 min
